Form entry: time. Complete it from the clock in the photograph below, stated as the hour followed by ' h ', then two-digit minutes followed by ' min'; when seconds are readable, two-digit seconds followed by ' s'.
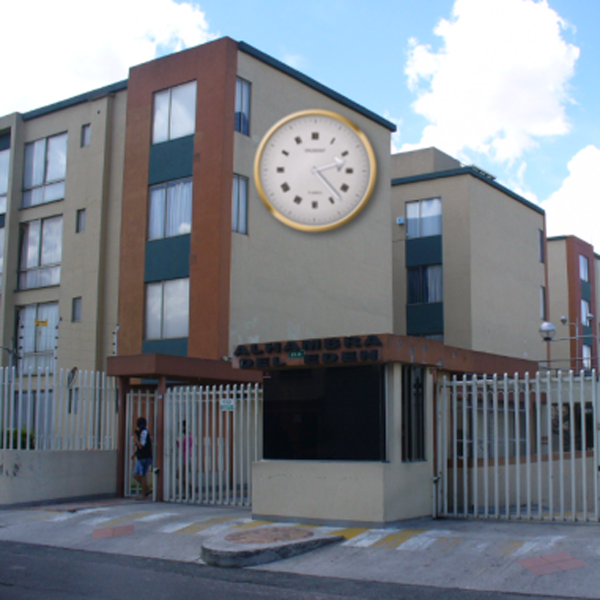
2 h 23 min
